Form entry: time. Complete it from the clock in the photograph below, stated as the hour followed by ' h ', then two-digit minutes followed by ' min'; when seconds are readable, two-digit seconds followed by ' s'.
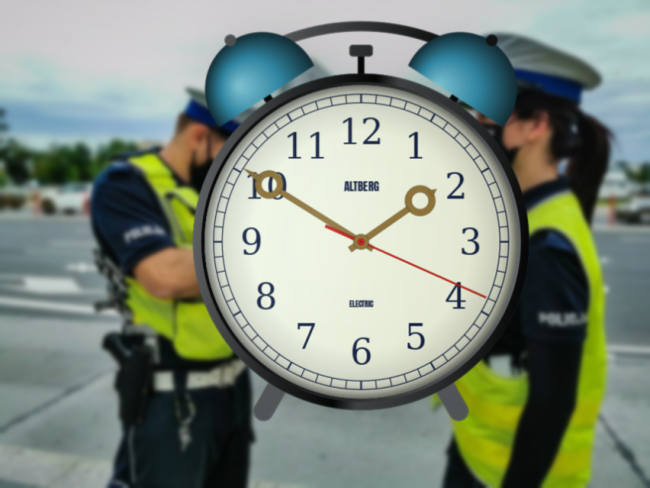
1 h 50 min 19 s
